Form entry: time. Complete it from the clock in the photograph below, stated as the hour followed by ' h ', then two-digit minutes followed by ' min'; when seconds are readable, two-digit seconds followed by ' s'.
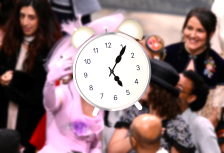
5 h 06 min
